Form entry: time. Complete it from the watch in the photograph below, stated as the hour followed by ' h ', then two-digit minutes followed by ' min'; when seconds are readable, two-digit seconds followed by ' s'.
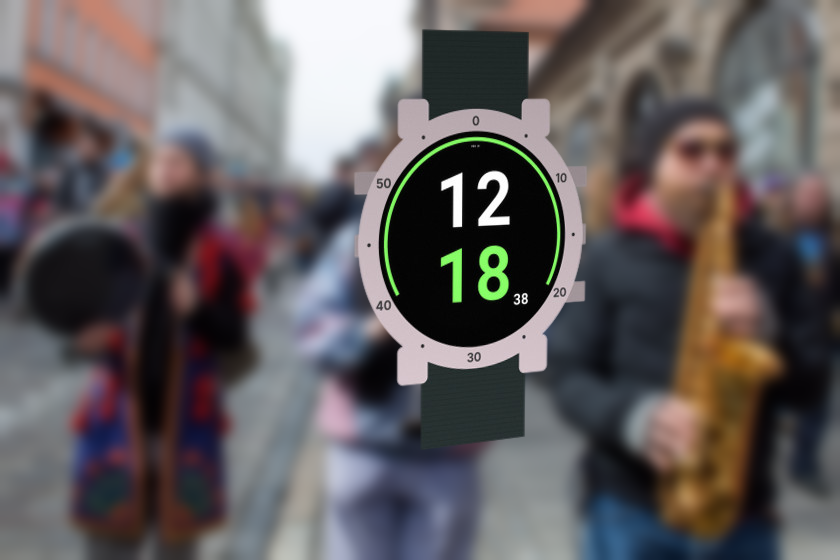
12 h 18 min 38 s
